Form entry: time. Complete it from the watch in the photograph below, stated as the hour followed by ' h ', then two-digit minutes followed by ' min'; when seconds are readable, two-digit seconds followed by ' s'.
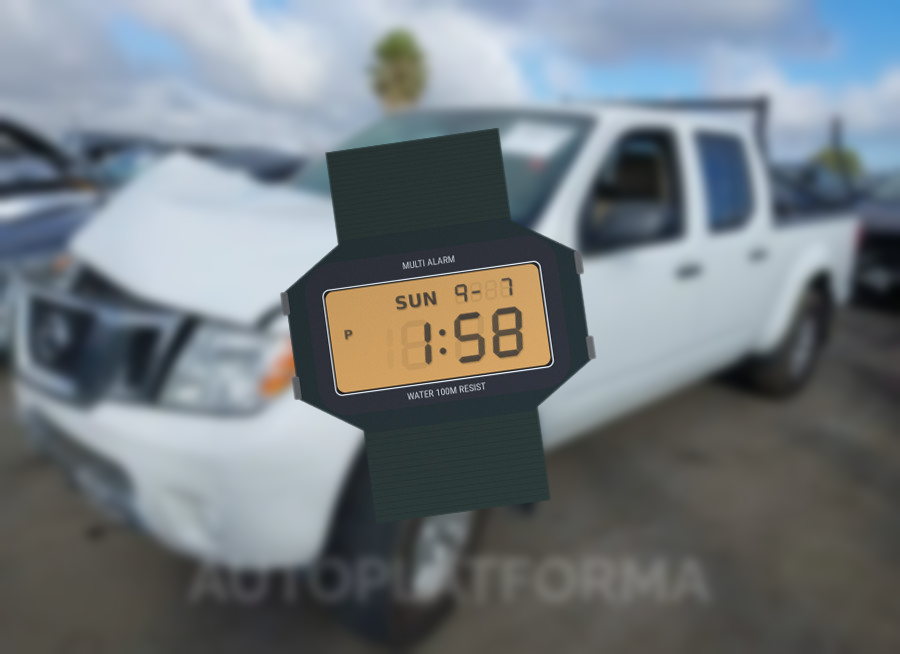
1 h 58 min
